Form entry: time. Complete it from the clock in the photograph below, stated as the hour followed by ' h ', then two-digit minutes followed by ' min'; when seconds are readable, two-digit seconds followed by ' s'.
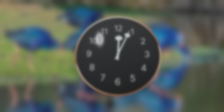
12 h 04 min
